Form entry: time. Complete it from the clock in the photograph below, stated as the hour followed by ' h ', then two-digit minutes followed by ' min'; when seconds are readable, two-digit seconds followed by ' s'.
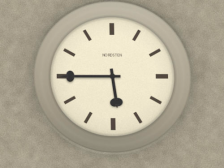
5 h 45 min
